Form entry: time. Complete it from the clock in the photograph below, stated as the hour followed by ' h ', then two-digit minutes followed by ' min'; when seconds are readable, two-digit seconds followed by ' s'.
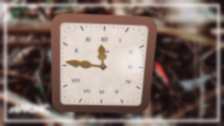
11 h 46 min
